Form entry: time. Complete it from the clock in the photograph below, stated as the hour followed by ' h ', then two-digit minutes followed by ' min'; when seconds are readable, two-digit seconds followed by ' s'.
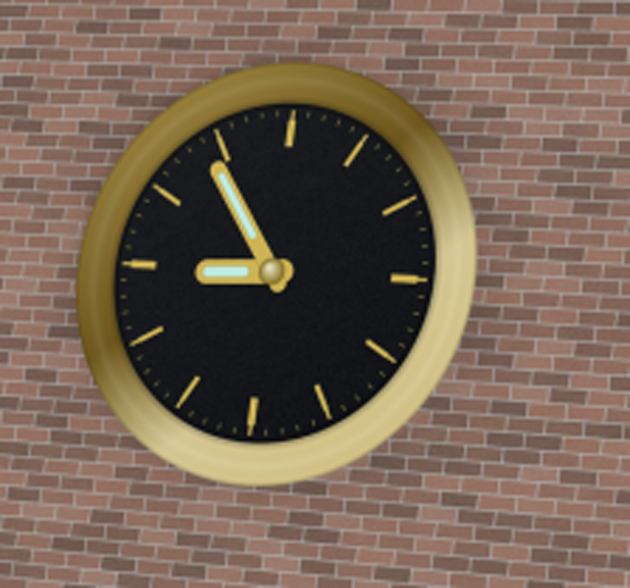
8 h 54 min
